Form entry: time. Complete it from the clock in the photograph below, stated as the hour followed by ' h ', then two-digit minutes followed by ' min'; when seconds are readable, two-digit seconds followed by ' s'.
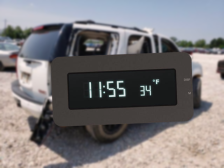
11 h 55 min
